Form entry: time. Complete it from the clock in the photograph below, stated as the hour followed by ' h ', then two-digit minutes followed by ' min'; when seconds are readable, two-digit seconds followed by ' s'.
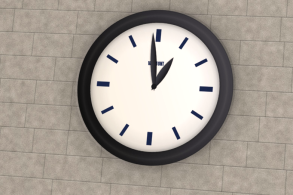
12 h 59 min
